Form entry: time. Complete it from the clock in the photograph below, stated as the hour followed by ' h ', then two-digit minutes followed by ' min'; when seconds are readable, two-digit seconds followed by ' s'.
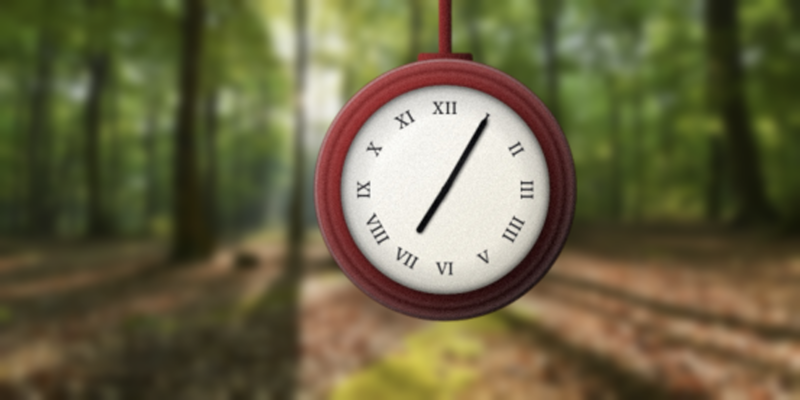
7 h 05 min
